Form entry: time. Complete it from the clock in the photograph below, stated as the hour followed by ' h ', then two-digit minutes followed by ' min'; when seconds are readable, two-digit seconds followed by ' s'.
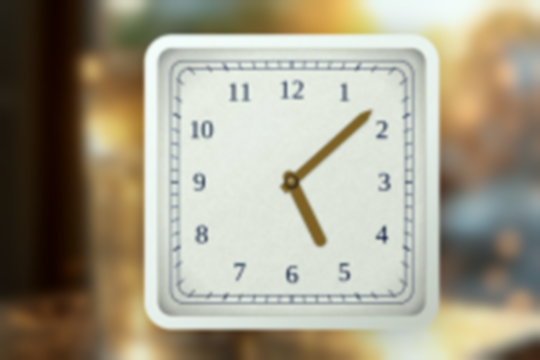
5 h 08 min
